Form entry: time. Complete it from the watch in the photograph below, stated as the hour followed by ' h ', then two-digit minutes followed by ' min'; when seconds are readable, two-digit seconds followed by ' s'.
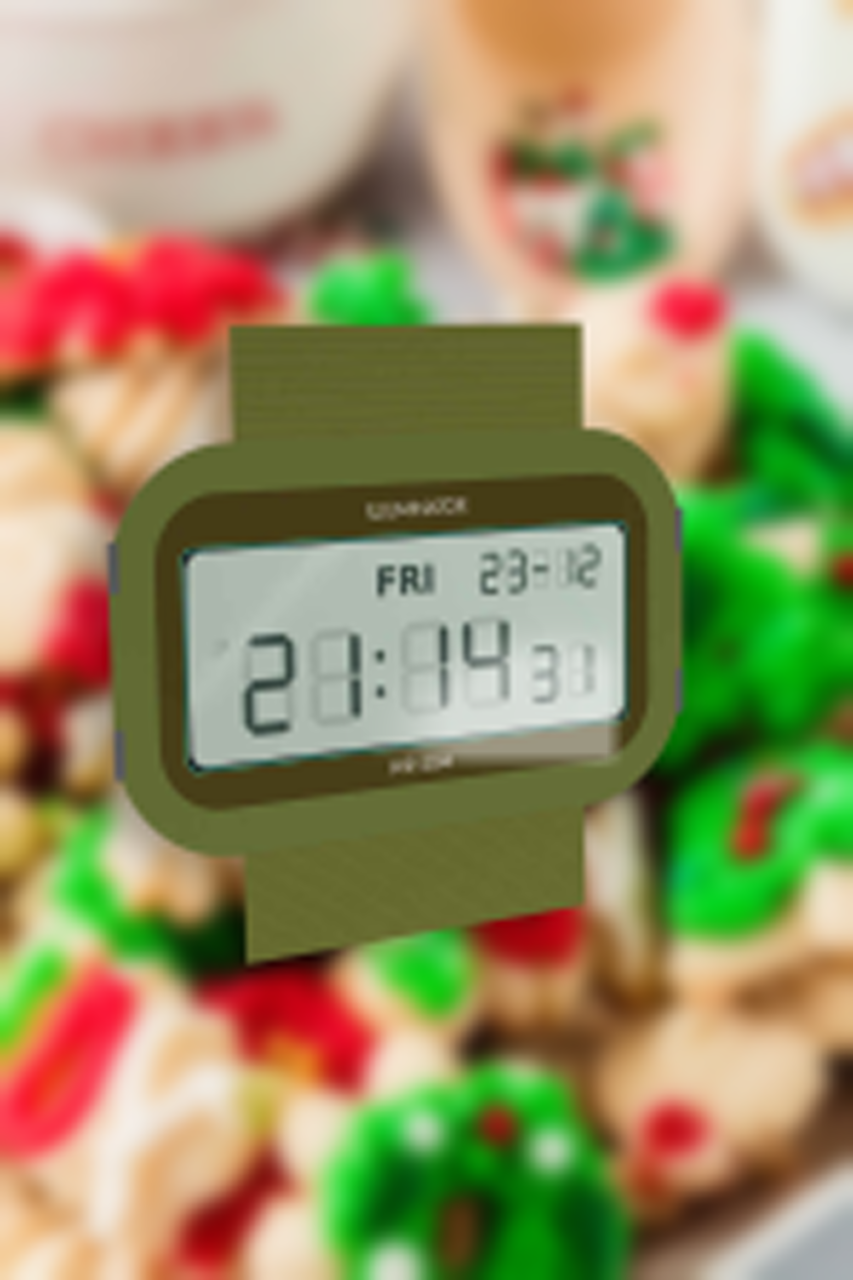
21 h 14 min 31 s
